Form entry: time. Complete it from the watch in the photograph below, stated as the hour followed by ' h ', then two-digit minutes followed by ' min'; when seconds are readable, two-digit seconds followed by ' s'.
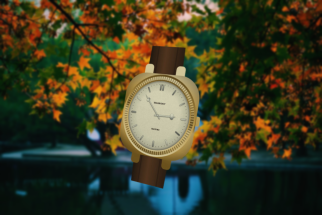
2 h 53 min
